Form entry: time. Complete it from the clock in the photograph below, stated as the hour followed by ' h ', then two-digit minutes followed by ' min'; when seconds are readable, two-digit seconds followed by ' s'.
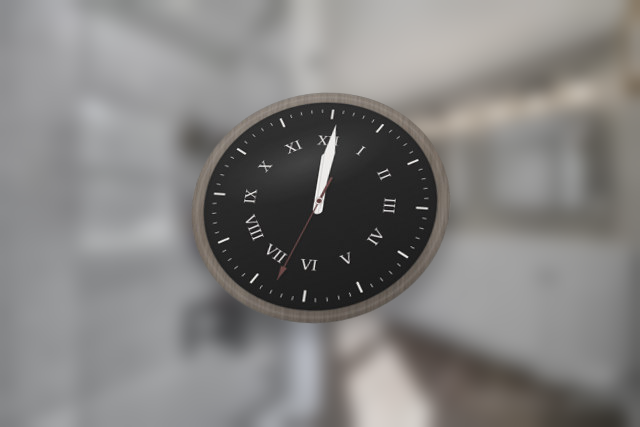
12 h 00 min 33 s
